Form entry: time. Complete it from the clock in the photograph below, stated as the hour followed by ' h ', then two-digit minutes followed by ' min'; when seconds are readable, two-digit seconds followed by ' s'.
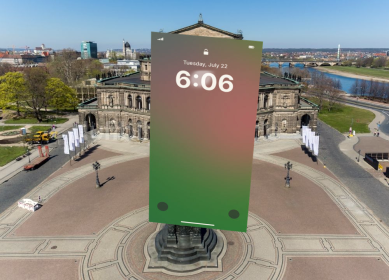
6 h 06 min
